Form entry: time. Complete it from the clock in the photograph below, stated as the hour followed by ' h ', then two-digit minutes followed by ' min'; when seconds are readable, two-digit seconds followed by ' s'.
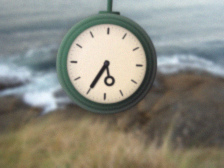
5 h 35 min
